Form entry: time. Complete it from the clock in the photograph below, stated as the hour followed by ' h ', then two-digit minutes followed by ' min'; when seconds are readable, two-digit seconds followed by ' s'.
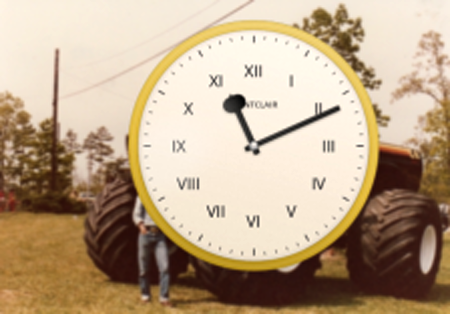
11 h 11 min
